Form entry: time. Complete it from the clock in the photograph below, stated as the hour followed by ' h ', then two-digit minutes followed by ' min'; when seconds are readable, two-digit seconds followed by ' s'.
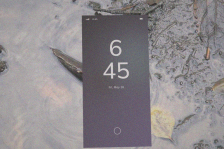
6 h 45 min
